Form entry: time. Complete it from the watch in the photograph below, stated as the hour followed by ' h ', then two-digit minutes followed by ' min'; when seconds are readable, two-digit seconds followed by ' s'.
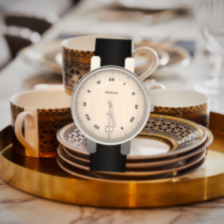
5 h 30 min
